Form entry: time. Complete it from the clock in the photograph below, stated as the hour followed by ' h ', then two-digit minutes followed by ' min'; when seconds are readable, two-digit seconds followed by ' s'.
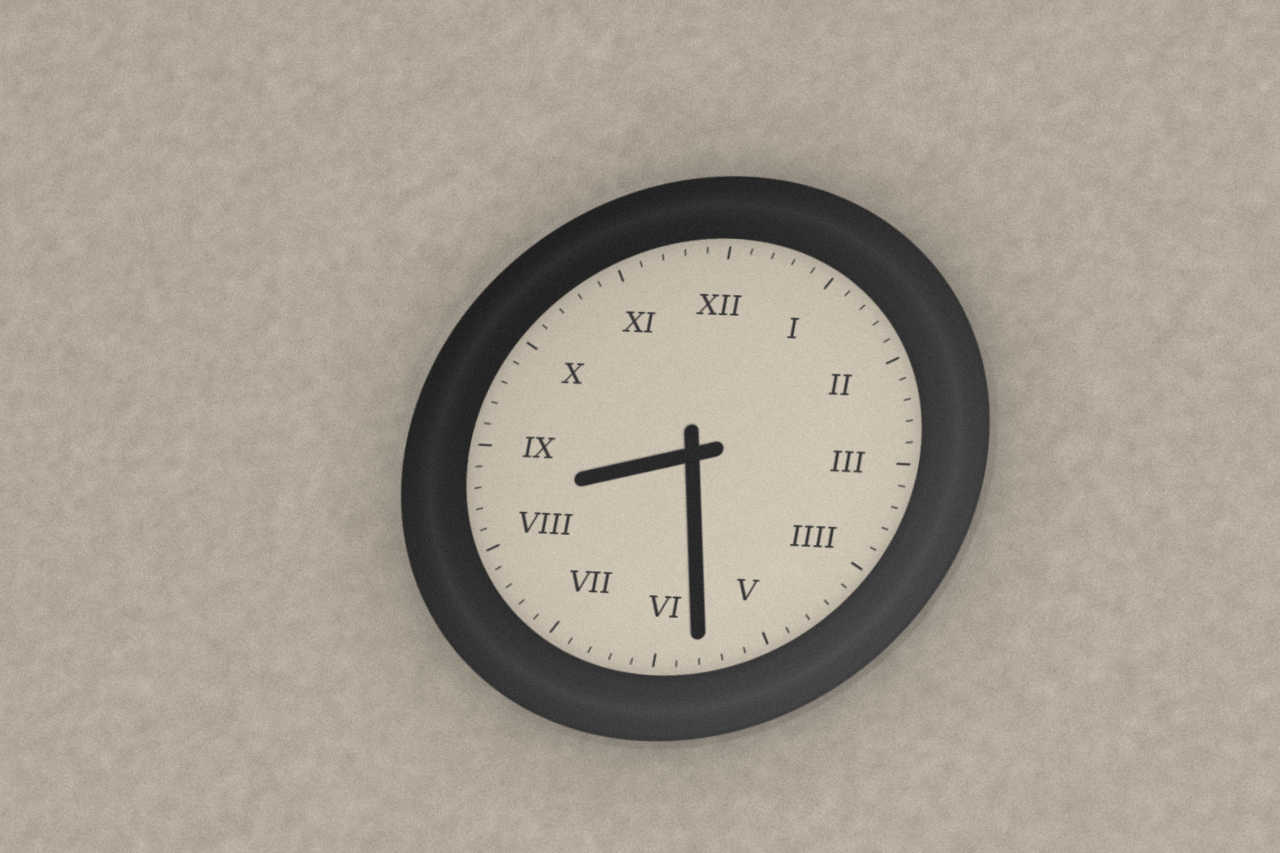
8 h 28 min
